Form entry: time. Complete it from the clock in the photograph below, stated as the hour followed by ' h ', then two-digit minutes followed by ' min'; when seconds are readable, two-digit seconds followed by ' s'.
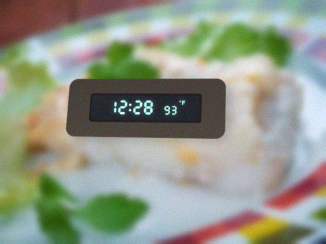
12 h 28 min
